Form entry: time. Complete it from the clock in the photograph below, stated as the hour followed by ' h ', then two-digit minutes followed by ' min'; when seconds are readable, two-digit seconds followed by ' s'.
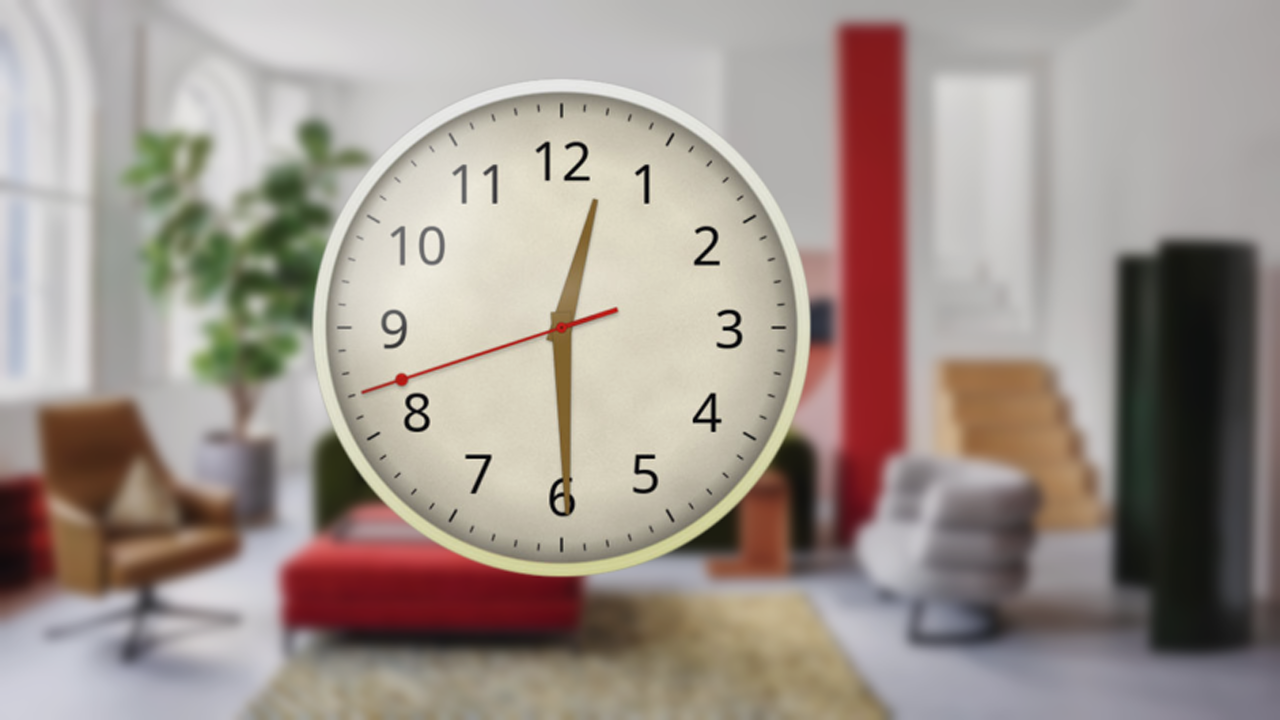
12 h 29 min 42 s
